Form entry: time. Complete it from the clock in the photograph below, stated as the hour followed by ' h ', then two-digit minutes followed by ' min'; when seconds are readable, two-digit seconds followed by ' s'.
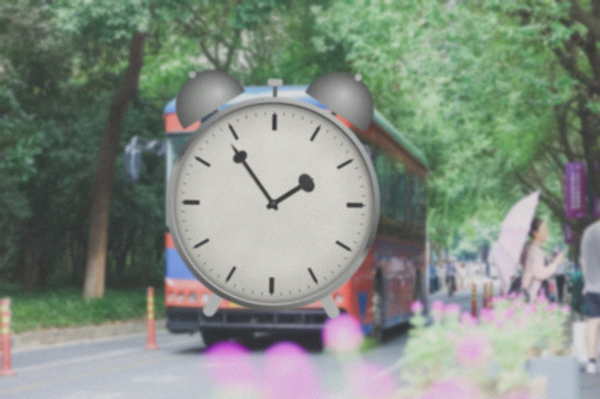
1 h 54 min
